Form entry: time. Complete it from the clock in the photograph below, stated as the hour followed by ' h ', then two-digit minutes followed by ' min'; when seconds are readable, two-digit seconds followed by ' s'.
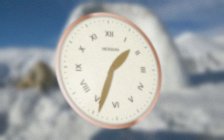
1 h 34 min
